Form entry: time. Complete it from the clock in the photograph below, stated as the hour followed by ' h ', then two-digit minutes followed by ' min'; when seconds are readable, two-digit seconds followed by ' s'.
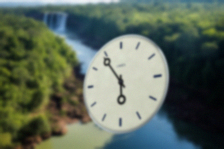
5 h 54 min
